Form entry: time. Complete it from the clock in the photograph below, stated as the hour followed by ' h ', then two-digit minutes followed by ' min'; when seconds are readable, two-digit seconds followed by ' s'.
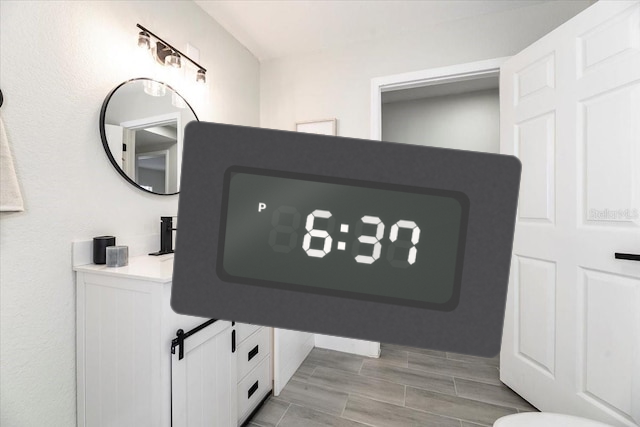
6 h 37 min
